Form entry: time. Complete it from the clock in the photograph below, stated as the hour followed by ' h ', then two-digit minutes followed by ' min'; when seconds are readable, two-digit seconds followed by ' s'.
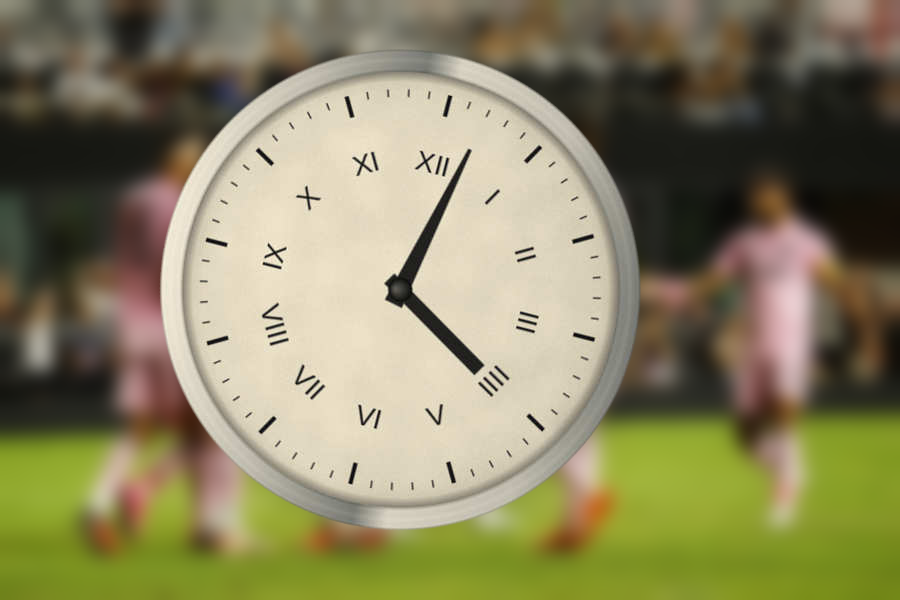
4 h 02 min
